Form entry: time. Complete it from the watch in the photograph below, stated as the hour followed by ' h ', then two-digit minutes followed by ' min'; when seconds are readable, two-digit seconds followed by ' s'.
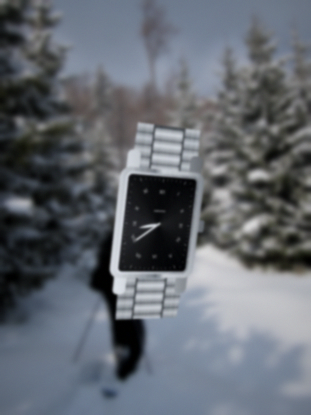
8 h 39 min
